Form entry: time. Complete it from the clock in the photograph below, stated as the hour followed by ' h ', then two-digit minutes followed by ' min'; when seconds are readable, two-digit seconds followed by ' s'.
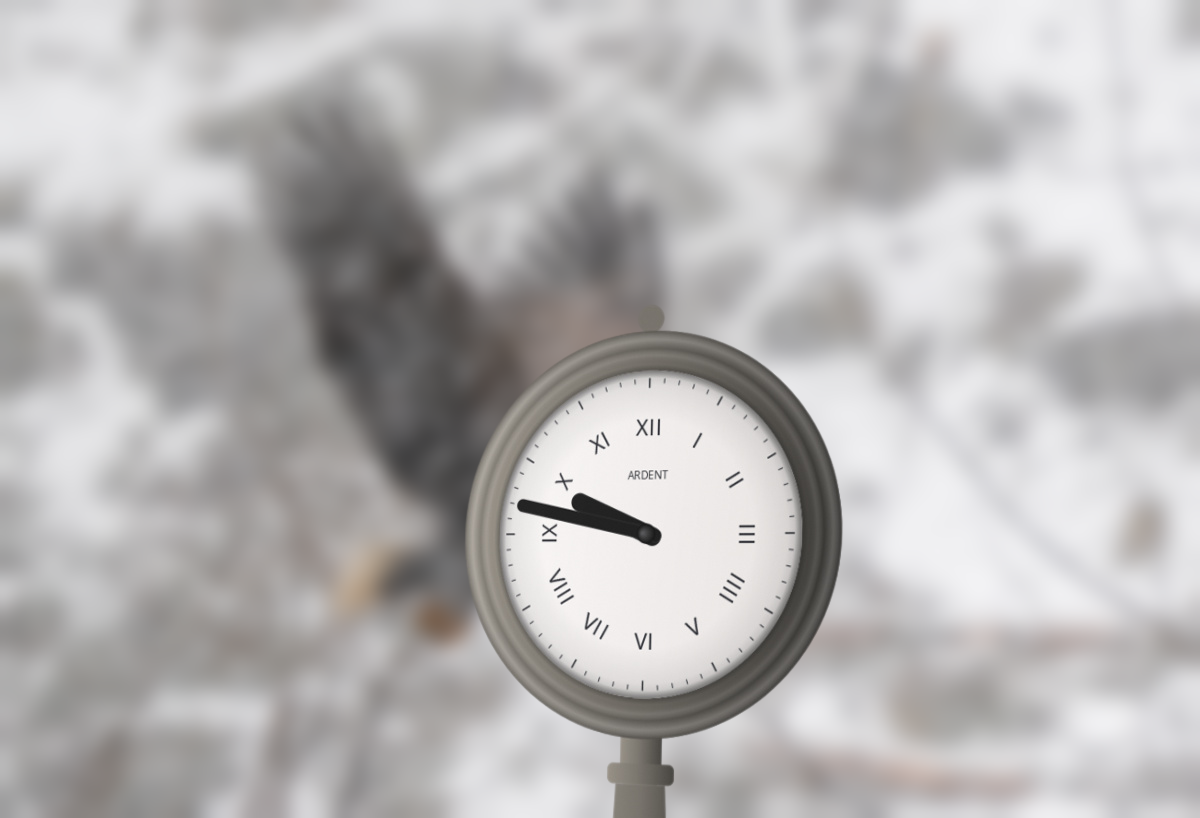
9 h 47 min
